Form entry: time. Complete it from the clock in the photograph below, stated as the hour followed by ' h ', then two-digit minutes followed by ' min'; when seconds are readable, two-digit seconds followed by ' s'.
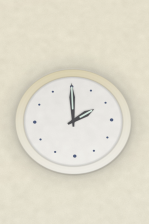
2 h 00 min
